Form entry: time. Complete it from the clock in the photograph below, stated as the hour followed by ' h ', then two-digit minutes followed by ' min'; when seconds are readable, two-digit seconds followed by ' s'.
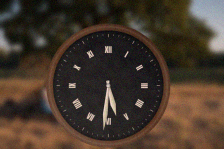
5 h 31 min
